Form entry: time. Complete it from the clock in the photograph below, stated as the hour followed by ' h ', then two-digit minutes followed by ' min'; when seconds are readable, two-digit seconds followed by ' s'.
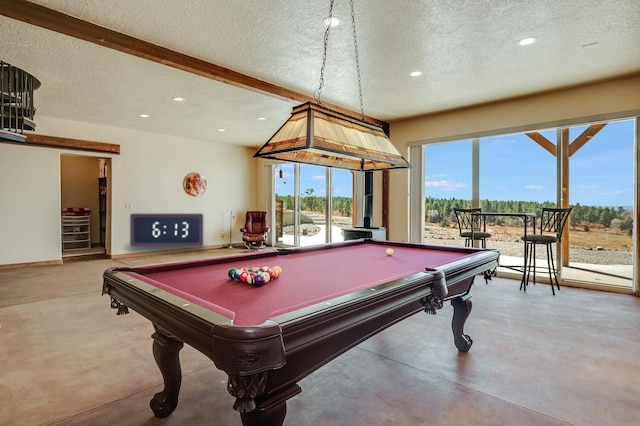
6 h 13 min
